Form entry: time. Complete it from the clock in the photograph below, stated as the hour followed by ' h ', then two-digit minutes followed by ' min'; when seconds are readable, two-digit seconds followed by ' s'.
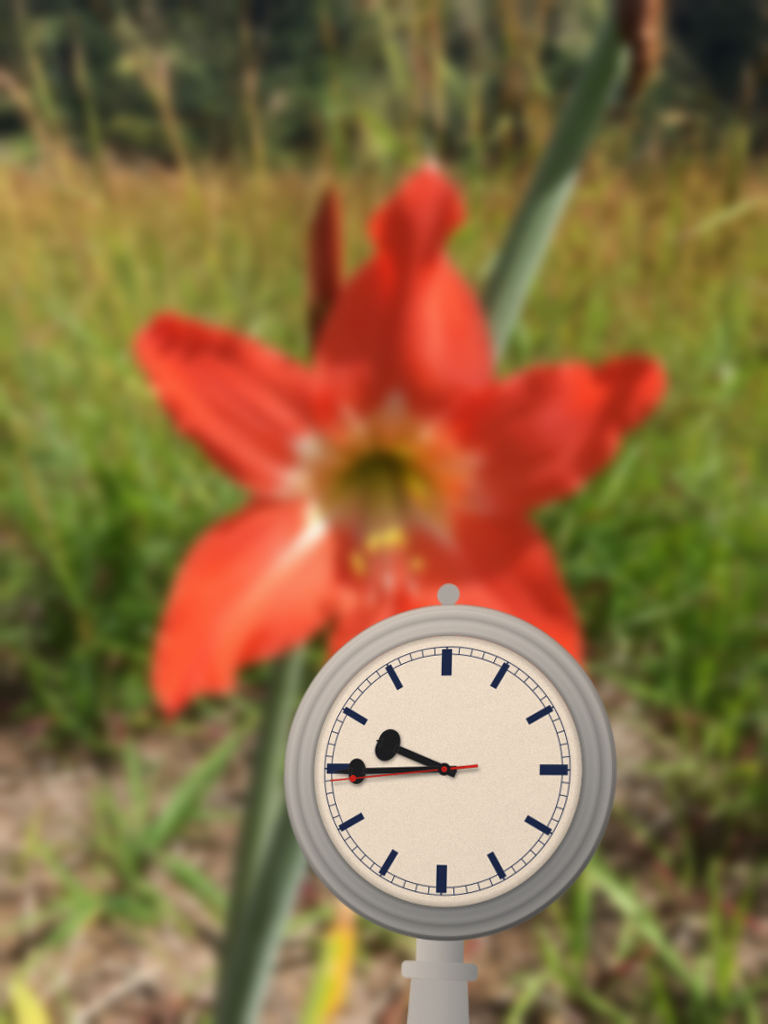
9 h 44 min 44 s
